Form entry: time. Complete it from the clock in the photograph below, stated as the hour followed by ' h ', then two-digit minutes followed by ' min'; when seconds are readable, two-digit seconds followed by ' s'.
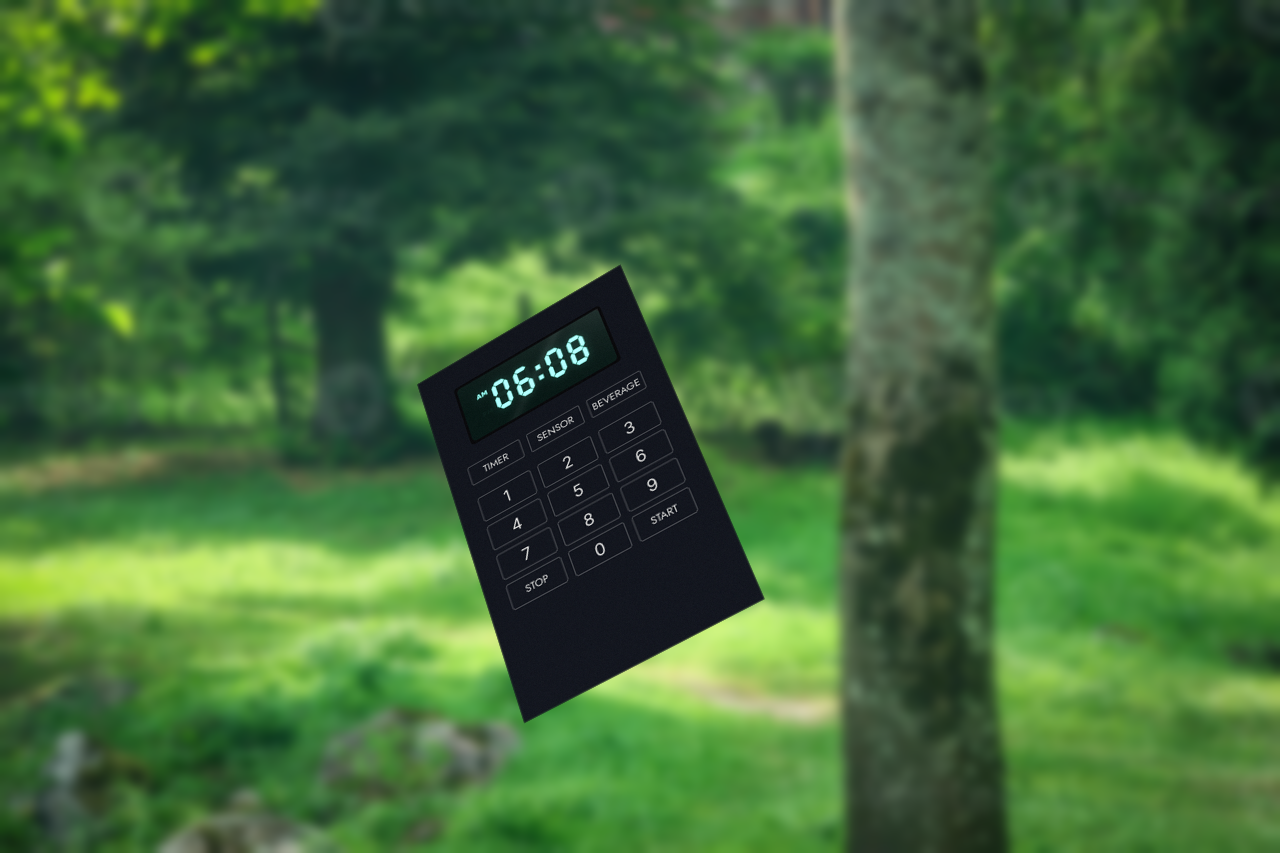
6 h 08 min
